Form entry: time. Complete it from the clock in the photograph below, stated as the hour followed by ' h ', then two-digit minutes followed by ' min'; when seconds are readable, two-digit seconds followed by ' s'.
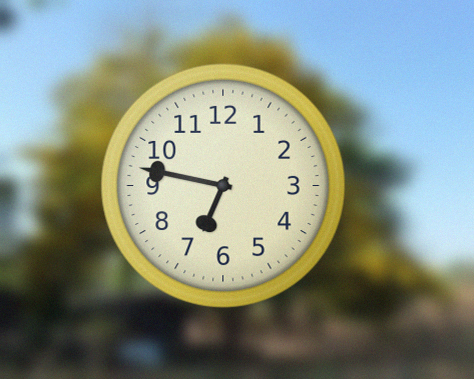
6 h 47 min
